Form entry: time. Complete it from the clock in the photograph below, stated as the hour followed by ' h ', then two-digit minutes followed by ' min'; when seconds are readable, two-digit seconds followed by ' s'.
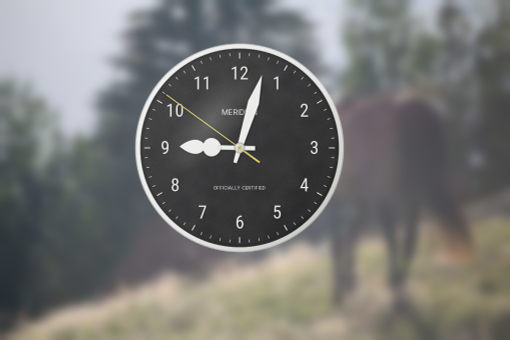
9 h 02 min 51 s
